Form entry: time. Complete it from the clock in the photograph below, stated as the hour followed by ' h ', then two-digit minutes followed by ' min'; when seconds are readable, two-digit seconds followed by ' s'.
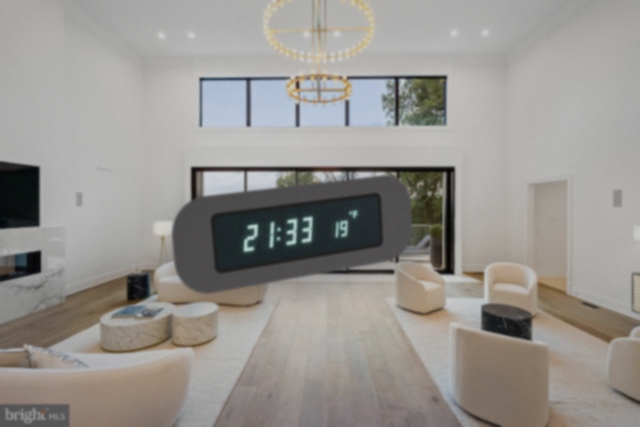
21 h 33 min
